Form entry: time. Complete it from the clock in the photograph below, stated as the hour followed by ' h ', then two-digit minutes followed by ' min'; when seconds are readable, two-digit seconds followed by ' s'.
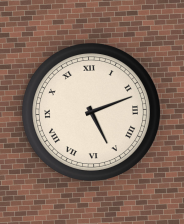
5 h 12 min
